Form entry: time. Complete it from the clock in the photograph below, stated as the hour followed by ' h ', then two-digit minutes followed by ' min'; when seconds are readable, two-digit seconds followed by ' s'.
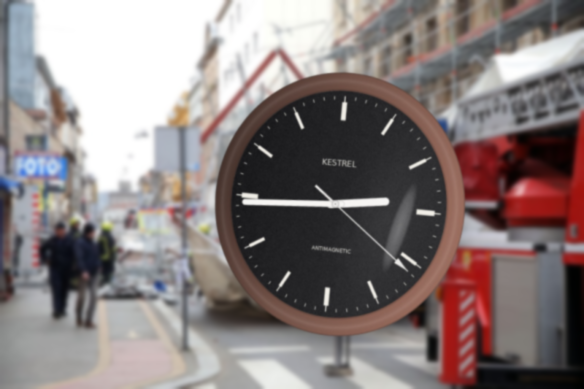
2 h 44 min 21 s
